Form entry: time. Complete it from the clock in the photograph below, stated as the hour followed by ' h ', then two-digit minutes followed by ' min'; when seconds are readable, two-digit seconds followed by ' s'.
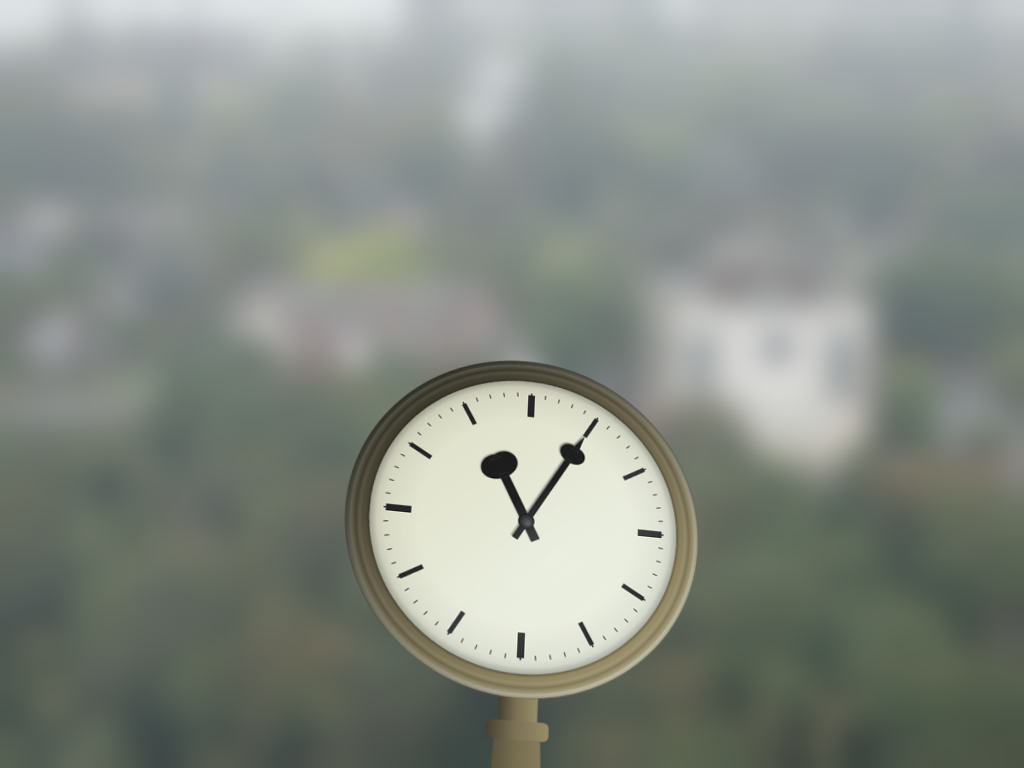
11 h 05 min
